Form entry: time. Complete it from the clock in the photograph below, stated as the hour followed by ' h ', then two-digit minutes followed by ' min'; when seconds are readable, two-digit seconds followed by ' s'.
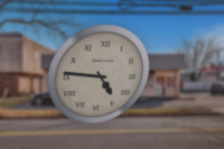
4 h 46 min
